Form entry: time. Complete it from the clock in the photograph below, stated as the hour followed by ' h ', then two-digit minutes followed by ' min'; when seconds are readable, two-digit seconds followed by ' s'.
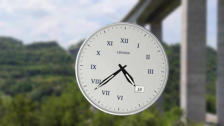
4 h 38 min
